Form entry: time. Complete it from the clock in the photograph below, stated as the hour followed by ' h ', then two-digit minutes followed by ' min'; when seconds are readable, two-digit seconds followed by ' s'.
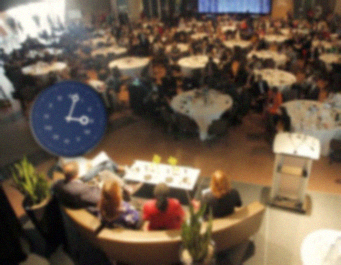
3 h 02 min
